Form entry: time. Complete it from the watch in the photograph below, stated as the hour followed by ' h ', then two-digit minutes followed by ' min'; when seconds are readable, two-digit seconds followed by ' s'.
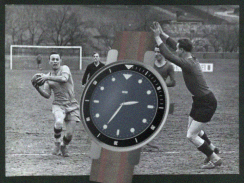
2 h 35 min
